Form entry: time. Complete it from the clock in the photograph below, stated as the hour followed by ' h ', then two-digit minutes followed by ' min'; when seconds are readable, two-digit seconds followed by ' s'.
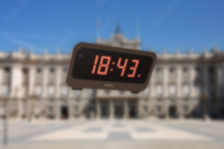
18 h 43 min
